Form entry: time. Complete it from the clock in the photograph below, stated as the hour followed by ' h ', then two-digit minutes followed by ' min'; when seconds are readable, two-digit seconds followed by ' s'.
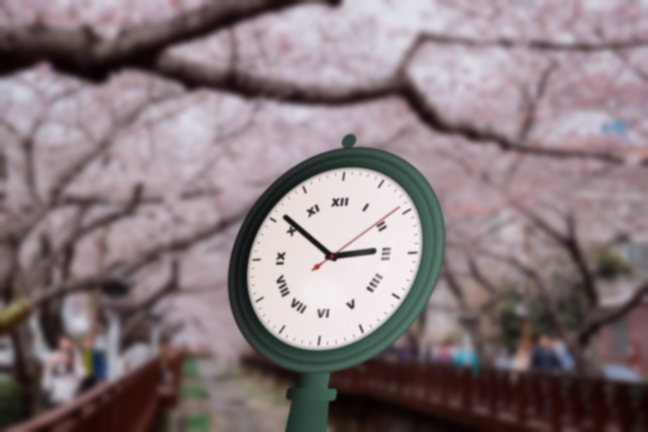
2 h 51 min 09 s
